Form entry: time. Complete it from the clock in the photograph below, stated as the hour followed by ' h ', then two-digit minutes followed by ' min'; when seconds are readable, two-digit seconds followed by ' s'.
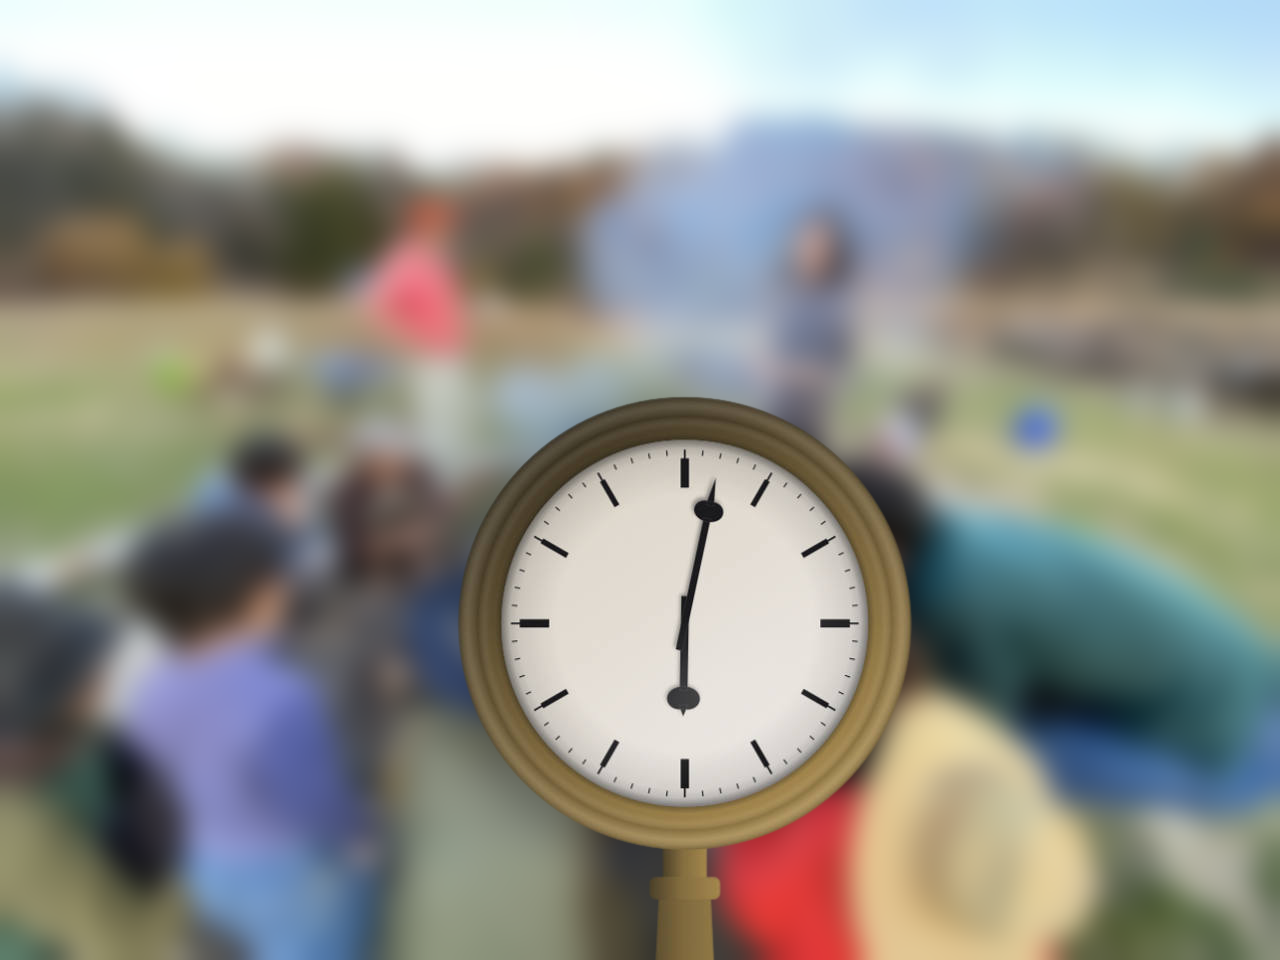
6 h 02 min
